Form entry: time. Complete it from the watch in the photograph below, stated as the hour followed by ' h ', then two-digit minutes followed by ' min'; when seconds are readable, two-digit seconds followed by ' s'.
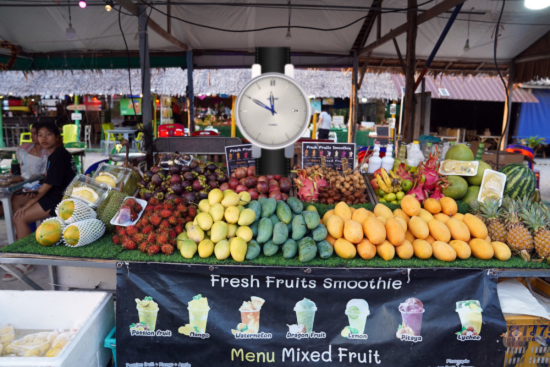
11 h 50 min
